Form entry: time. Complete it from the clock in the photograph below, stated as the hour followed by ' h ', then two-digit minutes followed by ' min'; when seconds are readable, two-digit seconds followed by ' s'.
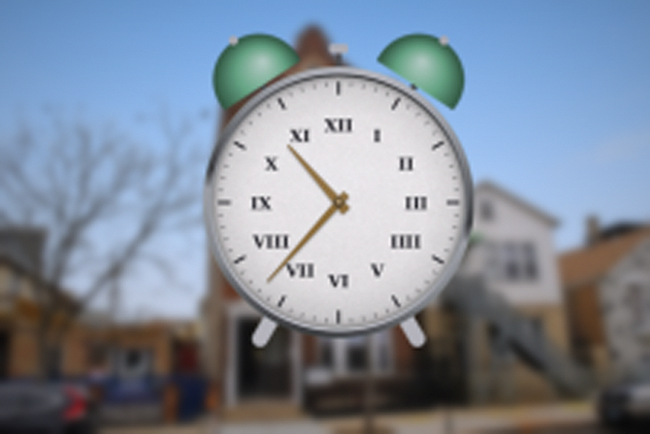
10 h 37 min
